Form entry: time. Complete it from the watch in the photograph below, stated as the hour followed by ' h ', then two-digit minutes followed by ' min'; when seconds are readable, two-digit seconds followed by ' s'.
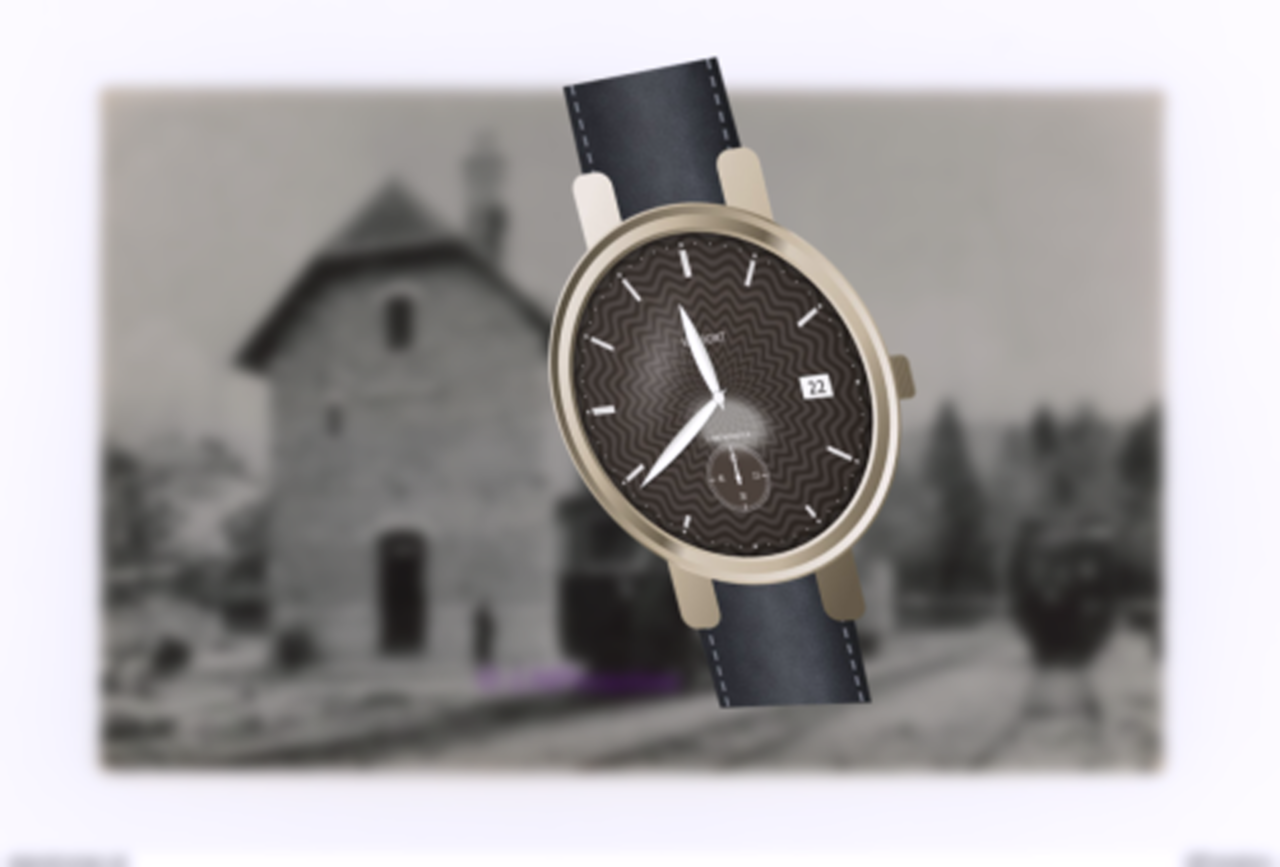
11 h 39 min
